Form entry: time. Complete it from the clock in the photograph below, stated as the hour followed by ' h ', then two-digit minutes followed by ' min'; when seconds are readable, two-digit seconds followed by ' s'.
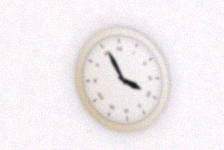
3 h 56 min
